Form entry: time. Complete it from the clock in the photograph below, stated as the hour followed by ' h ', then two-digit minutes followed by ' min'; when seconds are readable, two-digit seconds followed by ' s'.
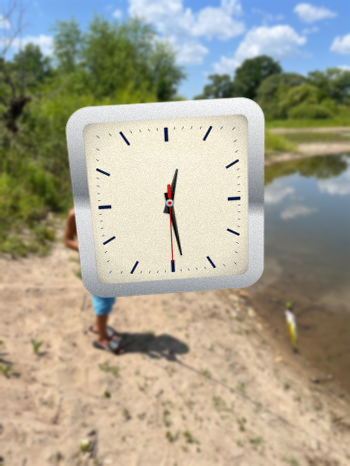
12 h 28 min 30 s
